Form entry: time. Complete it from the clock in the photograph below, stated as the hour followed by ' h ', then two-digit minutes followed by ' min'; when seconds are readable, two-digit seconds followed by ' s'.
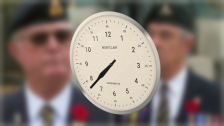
7 h 38 min
